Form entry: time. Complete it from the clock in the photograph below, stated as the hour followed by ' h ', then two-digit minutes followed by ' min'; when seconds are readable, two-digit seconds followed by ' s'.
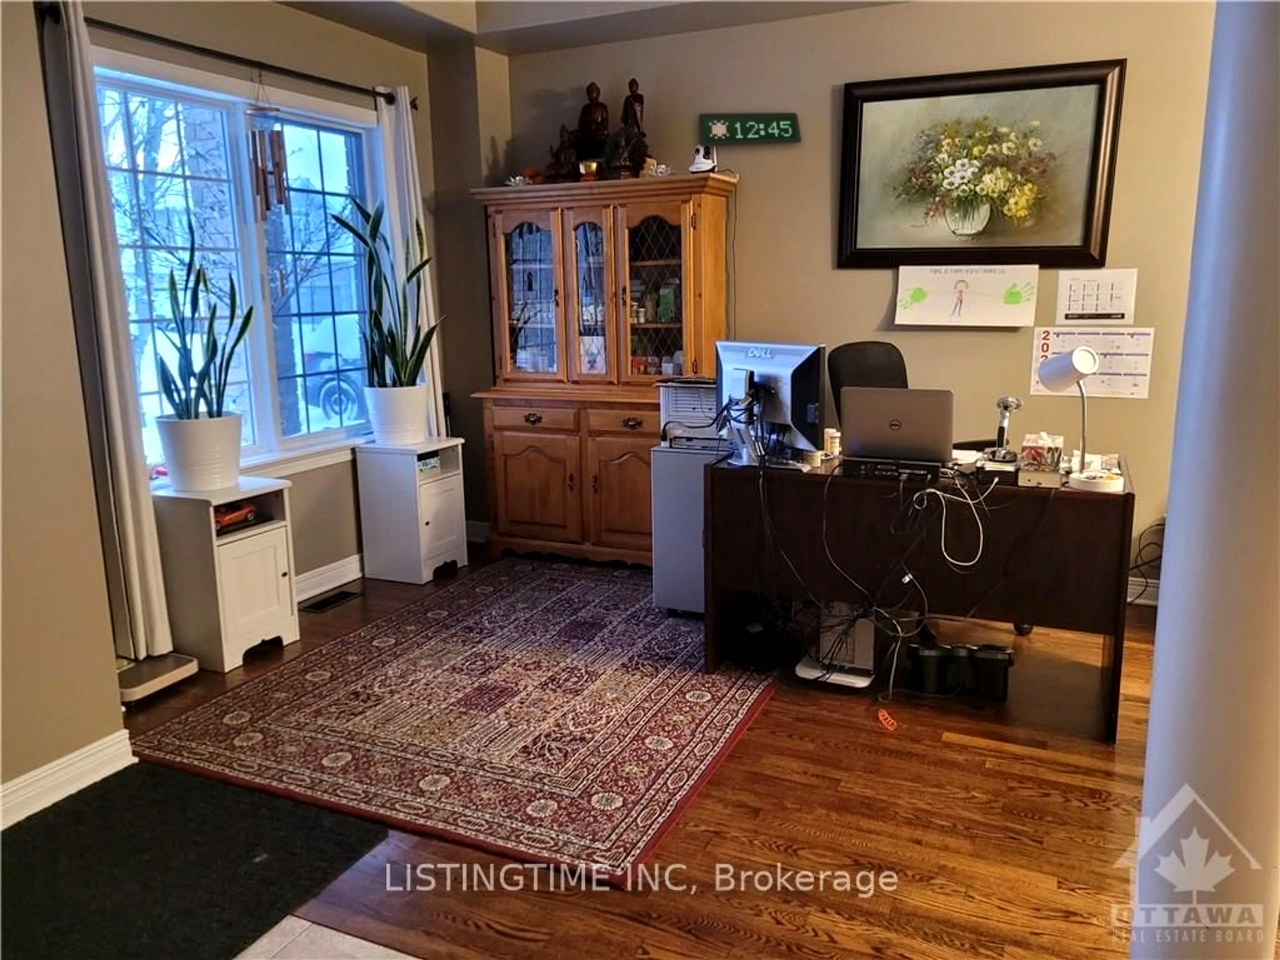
12 h 45 min
